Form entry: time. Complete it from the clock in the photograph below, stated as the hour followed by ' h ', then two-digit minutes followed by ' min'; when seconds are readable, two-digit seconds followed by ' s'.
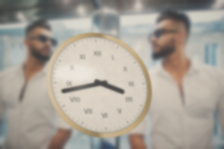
3 h 43 min
